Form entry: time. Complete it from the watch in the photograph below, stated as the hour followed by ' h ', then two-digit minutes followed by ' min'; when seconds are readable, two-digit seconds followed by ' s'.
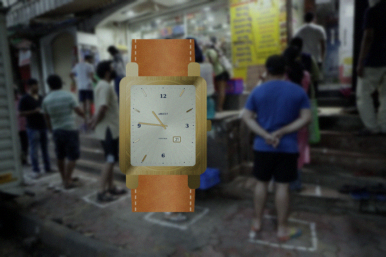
10 h 46 min
